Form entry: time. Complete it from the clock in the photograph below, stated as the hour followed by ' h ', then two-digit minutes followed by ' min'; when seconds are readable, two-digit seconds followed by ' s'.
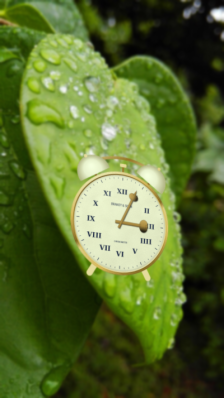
3 h 04 min
